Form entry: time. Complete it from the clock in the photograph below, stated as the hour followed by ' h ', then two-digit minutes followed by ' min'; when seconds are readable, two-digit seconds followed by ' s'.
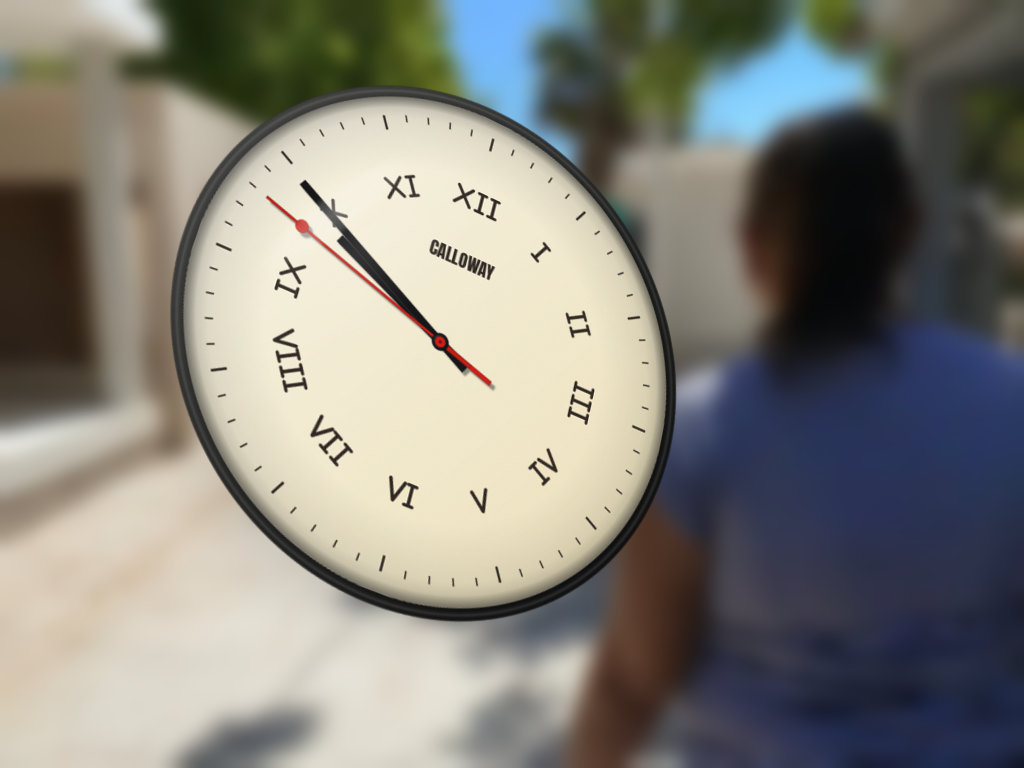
9 h 49 min 48 s
